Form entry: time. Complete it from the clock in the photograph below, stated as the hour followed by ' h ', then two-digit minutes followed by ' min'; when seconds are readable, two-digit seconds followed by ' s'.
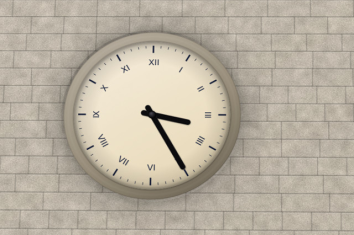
3 h 25 min
